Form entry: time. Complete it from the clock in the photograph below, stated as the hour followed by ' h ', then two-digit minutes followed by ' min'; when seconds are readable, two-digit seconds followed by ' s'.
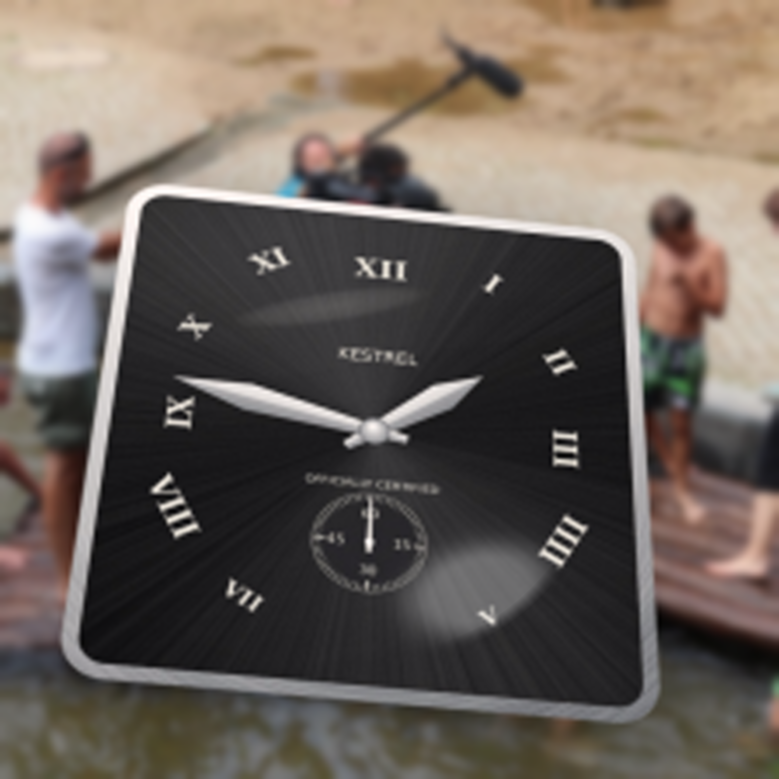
1 h 47 min
